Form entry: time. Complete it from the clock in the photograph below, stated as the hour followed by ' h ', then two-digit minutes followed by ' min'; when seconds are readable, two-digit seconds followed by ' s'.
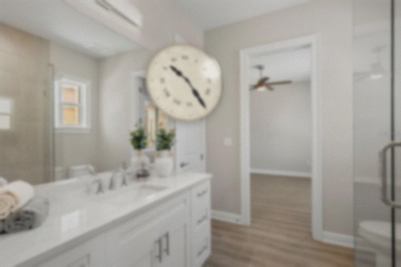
10 h 25 min
